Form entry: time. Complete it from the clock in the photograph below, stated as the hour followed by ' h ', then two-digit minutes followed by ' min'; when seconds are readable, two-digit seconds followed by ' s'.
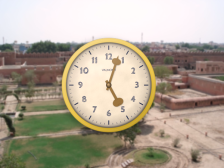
5 h 03 min
